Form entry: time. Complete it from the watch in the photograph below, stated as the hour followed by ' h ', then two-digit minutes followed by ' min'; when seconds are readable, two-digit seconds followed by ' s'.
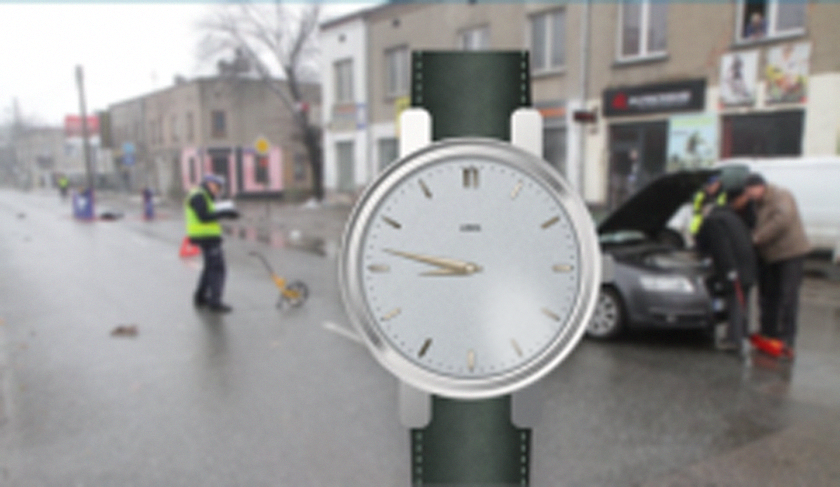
8 h 47 min
